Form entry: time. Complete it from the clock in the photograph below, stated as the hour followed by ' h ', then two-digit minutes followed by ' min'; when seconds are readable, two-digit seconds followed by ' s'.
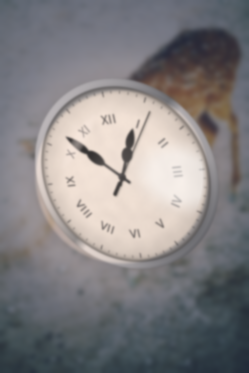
12 h 52 min 06 s
